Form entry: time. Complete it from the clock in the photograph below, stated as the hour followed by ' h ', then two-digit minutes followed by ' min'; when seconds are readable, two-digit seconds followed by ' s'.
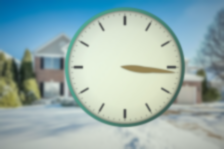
3 h 16 min
